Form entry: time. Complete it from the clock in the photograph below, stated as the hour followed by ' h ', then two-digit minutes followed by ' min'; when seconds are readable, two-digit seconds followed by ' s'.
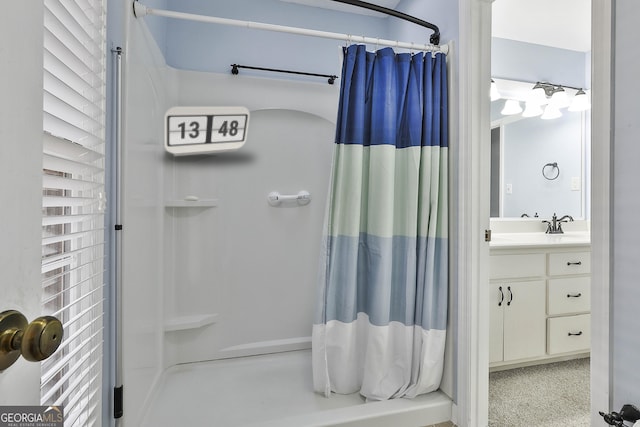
13 h 48 min
